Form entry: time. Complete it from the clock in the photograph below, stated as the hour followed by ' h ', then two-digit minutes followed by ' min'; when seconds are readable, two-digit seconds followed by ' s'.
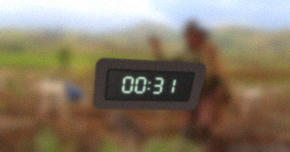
0 h 31 min
